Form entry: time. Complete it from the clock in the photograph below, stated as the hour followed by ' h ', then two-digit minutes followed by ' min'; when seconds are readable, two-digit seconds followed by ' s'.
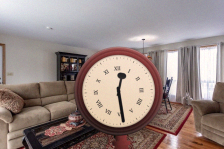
12 h 29 min
